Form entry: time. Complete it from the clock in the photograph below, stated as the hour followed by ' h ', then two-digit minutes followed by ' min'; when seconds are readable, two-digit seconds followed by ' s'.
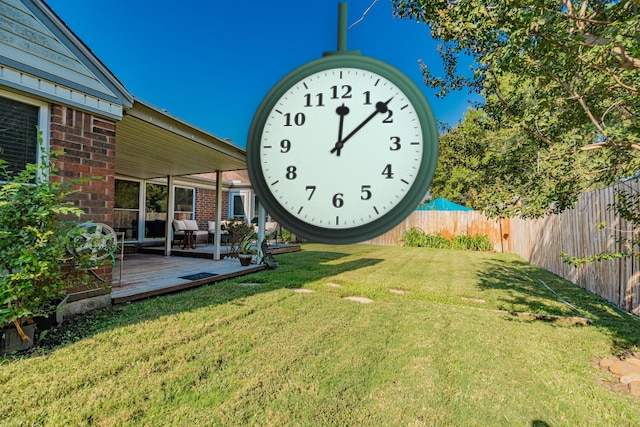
12 h 08 min
